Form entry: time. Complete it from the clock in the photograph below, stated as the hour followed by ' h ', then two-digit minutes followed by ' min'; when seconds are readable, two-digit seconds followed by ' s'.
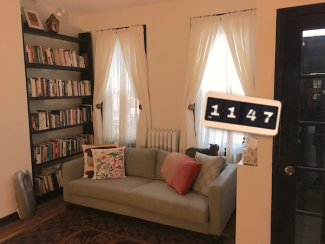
11 h 47 min
